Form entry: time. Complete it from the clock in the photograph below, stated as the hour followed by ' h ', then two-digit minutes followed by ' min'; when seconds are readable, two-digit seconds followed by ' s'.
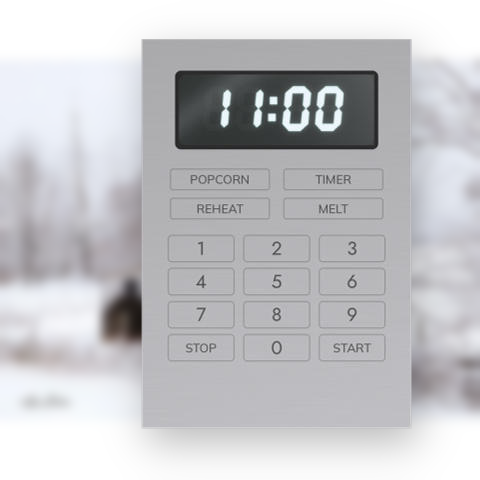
11 h 00 min
